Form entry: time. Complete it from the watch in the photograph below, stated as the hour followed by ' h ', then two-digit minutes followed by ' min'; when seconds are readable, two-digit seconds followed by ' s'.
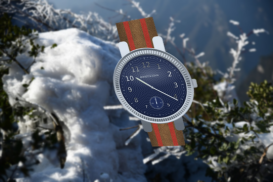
10 h 21 min
